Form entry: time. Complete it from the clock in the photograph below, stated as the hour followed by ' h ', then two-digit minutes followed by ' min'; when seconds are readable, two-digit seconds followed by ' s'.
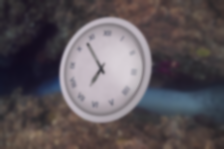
6 h 53 min
